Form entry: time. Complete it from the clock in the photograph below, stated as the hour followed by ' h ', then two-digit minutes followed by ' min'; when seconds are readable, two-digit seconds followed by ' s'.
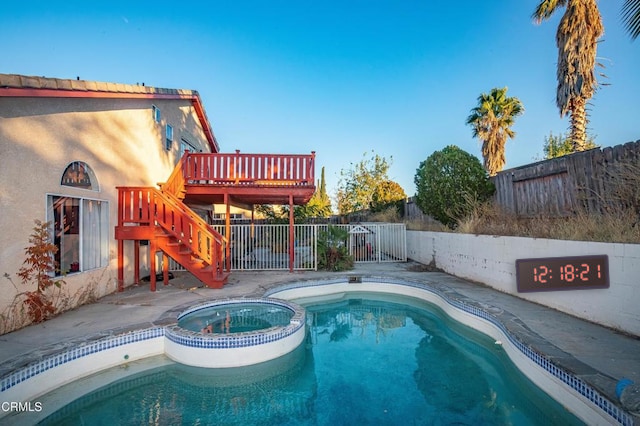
12 h 18 min 21 s
